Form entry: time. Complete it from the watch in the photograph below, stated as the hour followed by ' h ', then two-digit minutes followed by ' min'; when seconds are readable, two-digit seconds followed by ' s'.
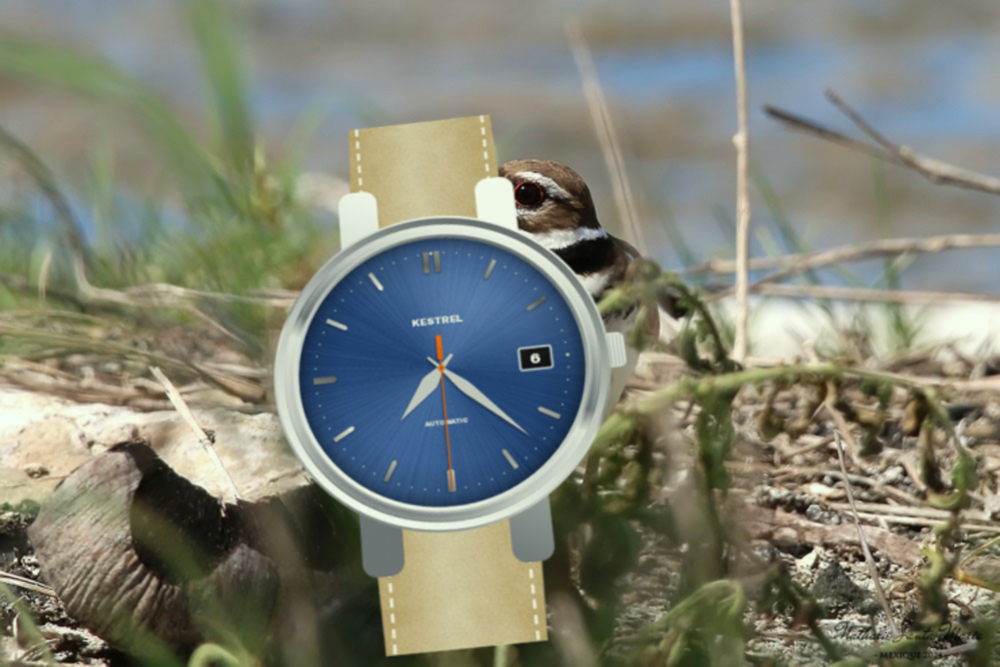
7 h 22 min 30 s
